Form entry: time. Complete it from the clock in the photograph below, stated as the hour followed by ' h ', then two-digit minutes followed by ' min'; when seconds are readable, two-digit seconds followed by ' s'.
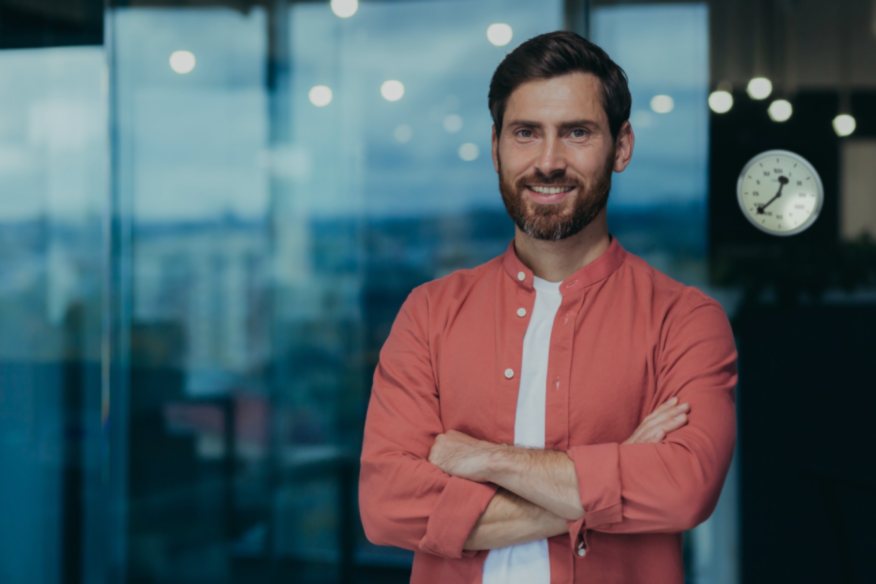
12 h 38 min
